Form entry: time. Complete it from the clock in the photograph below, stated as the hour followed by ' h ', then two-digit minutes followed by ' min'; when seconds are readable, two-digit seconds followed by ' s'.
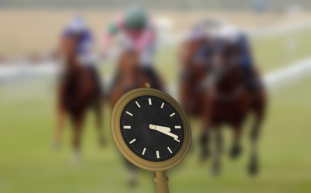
3 h 19 min
